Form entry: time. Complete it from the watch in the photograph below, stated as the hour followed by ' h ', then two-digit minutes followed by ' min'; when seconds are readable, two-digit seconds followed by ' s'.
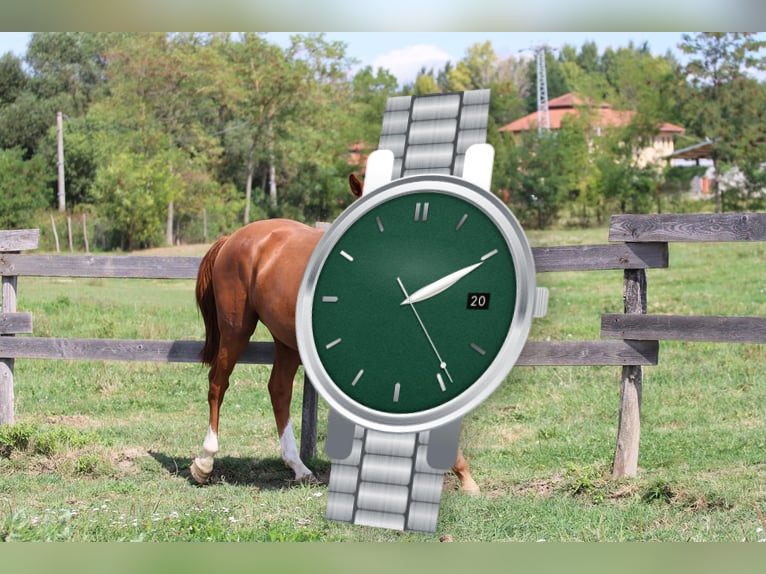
2 h 10 min 24 s
